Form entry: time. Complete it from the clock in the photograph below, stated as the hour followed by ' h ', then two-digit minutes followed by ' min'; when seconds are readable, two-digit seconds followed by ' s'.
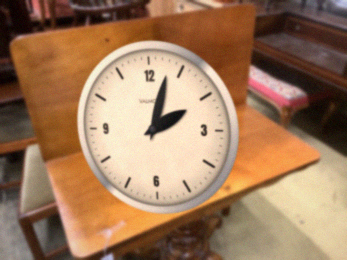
2 h 03 min
